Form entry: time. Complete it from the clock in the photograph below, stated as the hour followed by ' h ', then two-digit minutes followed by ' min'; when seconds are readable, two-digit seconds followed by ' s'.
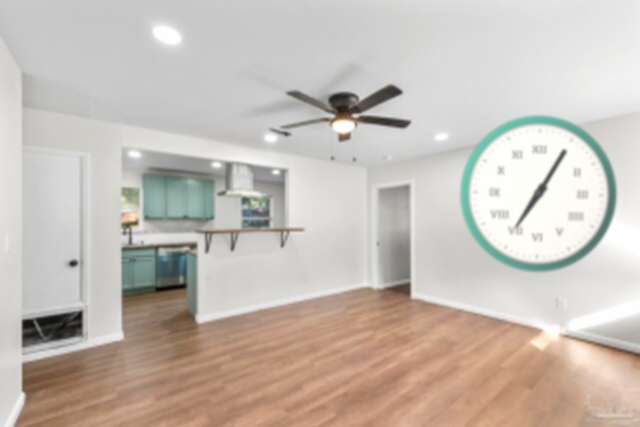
7 h 05 min
